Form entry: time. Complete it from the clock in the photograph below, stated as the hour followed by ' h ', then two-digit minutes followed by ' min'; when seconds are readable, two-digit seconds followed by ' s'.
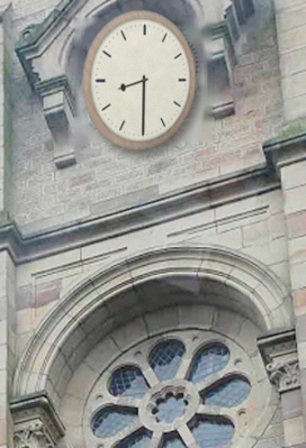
8 h 30 min
